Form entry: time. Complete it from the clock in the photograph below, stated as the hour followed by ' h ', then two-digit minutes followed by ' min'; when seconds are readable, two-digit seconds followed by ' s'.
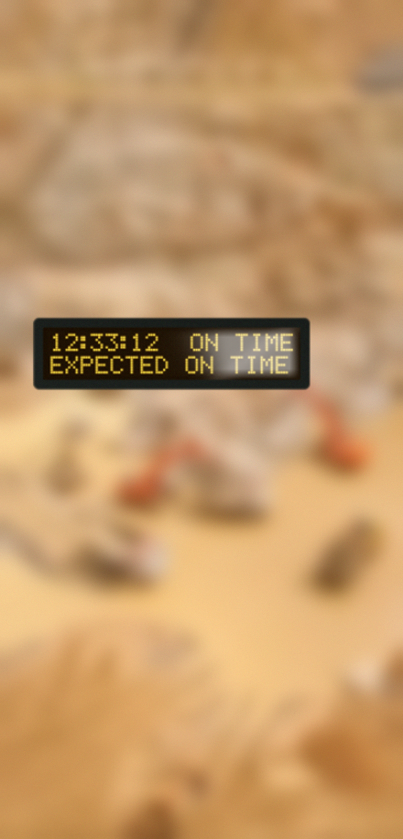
12 h 33 min 12 s
